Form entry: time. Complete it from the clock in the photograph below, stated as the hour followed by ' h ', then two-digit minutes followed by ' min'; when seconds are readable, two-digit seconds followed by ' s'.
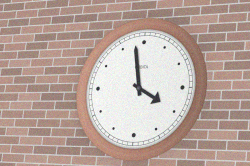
3 h 58 min
